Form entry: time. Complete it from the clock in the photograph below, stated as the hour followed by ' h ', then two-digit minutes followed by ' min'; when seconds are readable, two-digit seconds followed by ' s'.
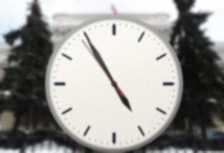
4 h 54 min 54 s
